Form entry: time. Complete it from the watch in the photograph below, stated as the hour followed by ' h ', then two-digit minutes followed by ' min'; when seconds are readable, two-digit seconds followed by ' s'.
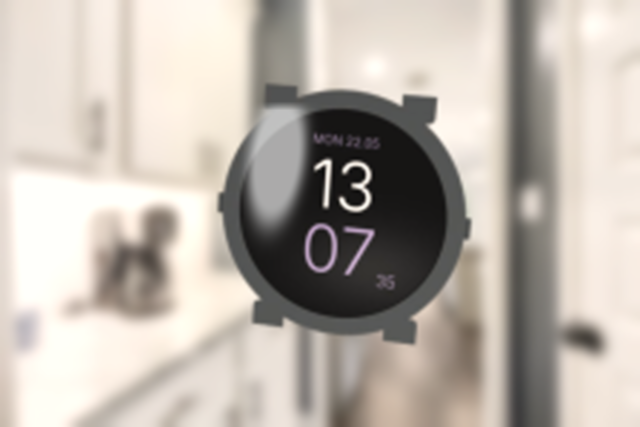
13 h 07 min
